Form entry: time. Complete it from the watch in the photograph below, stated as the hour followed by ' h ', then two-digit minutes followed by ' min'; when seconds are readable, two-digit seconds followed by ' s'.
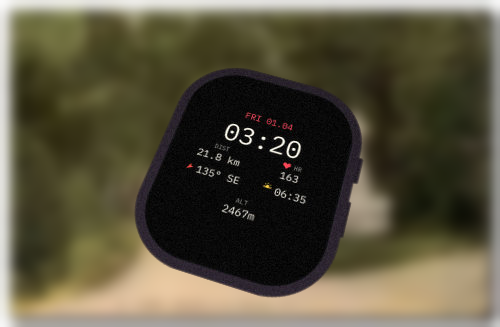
3 h 20 min
